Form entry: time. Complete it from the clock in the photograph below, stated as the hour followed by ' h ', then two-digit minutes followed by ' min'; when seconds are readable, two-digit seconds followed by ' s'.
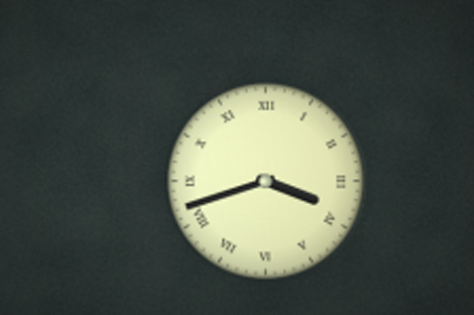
3 h 42 min
